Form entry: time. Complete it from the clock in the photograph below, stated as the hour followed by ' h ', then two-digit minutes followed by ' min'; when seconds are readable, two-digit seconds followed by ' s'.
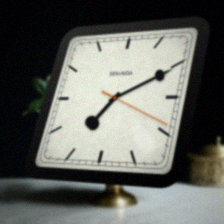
7 h 10 min 19 s
